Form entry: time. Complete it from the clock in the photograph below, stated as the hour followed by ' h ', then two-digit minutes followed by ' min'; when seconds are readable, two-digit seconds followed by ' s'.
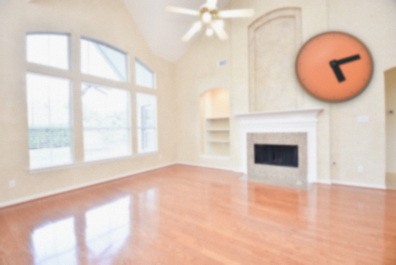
5 h 12 min
